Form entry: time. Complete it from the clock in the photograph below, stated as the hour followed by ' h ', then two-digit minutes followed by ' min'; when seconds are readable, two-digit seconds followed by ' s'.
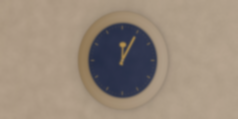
12 h 05 min
